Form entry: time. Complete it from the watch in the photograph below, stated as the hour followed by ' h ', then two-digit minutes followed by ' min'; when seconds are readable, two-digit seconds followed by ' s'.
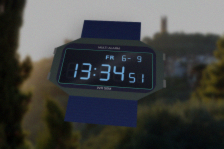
13 h 34 min 51 s
